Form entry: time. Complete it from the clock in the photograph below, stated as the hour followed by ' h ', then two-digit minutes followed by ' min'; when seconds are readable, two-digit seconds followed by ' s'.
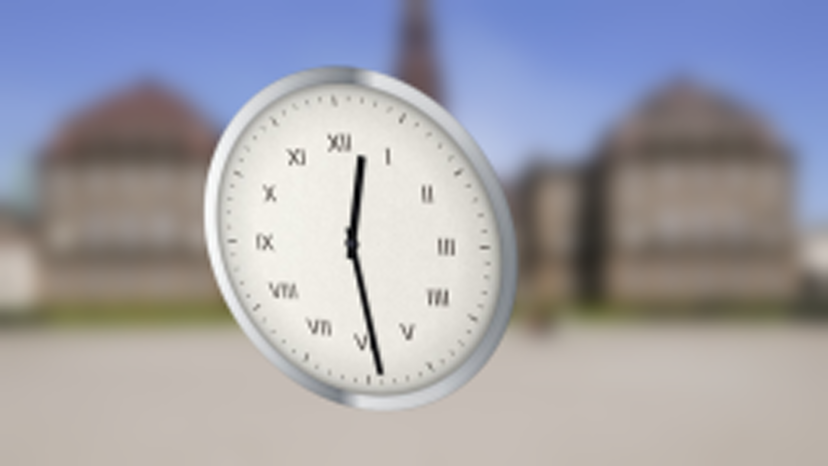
12 h 29 min
